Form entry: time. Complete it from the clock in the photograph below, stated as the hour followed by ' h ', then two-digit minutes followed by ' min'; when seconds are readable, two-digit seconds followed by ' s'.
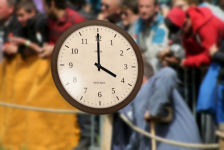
4 h 00 min
